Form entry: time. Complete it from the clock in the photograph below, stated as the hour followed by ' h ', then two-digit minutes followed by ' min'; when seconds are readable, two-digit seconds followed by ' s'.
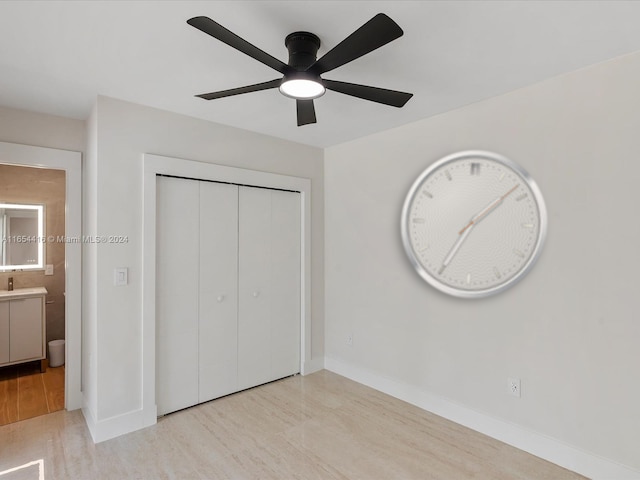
1 h 35 min 08 s
